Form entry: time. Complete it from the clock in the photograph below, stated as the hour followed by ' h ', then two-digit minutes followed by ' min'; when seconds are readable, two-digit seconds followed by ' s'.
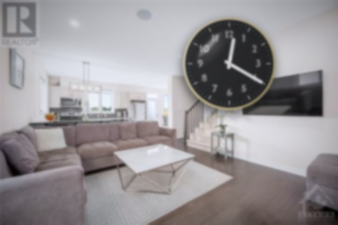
12 h 20 min
